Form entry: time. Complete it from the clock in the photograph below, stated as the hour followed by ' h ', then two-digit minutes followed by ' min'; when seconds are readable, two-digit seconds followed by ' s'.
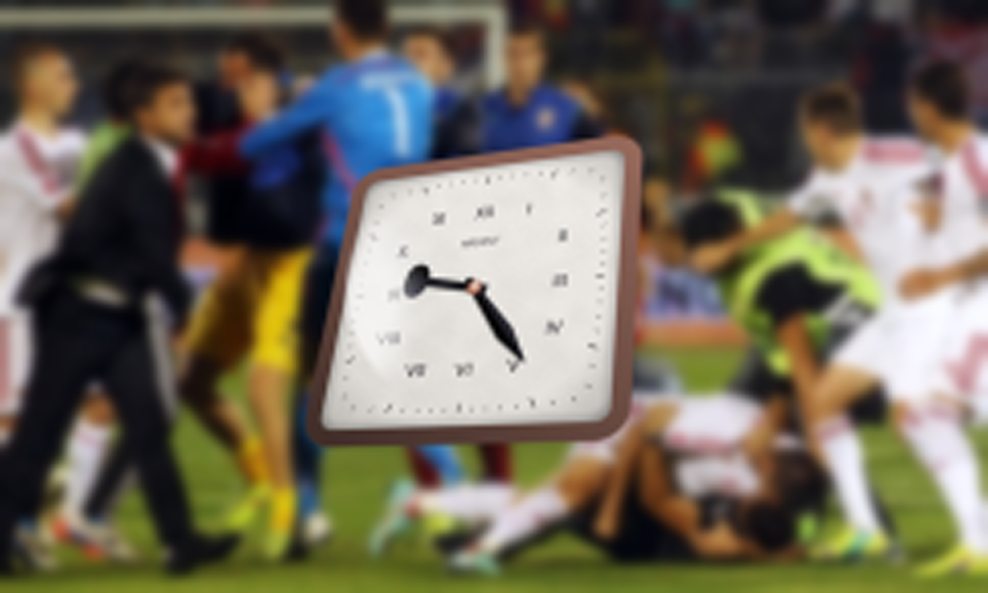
9 h 24 min
